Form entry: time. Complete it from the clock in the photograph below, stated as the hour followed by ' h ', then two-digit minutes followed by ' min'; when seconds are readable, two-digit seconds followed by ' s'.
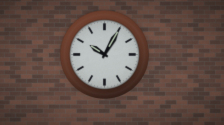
10 h 05 min
